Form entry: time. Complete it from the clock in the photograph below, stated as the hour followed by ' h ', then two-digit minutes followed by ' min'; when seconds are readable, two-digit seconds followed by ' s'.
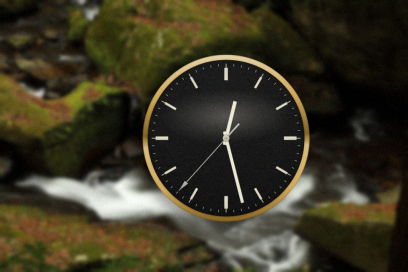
12 h 27 min 37 s
